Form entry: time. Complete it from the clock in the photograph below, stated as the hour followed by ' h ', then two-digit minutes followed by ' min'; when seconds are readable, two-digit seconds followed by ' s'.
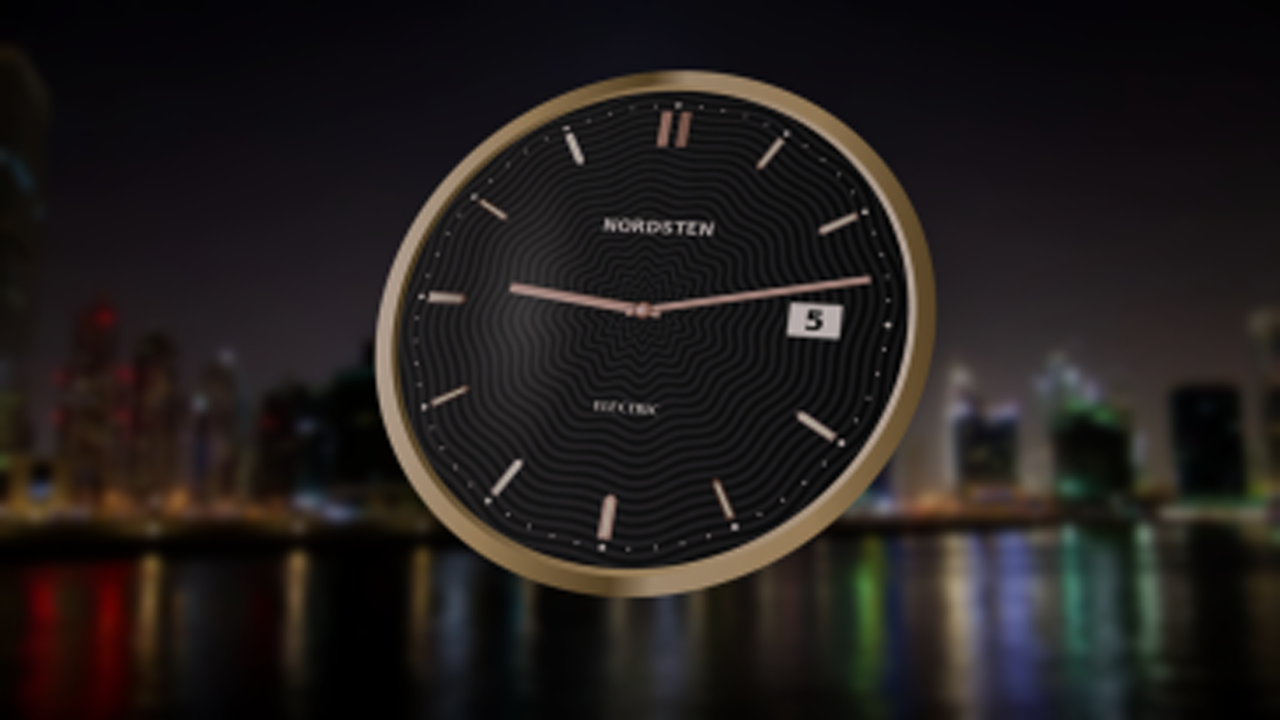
9 h 13 min
